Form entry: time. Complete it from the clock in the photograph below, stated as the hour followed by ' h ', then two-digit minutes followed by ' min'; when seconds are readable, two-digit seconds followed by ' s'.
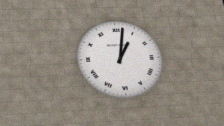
1 h 02 min
